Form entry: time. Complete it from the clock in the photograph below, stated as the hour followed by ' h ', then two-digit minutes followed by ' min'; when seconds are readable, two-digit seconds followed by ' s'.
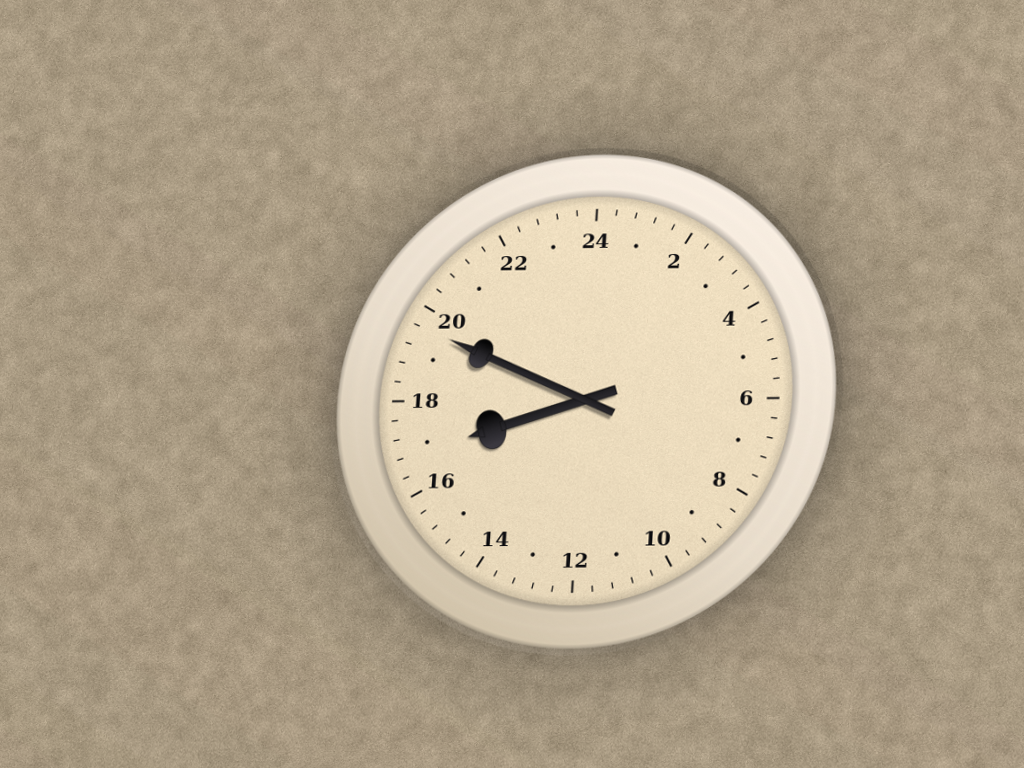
16 h 49 min
